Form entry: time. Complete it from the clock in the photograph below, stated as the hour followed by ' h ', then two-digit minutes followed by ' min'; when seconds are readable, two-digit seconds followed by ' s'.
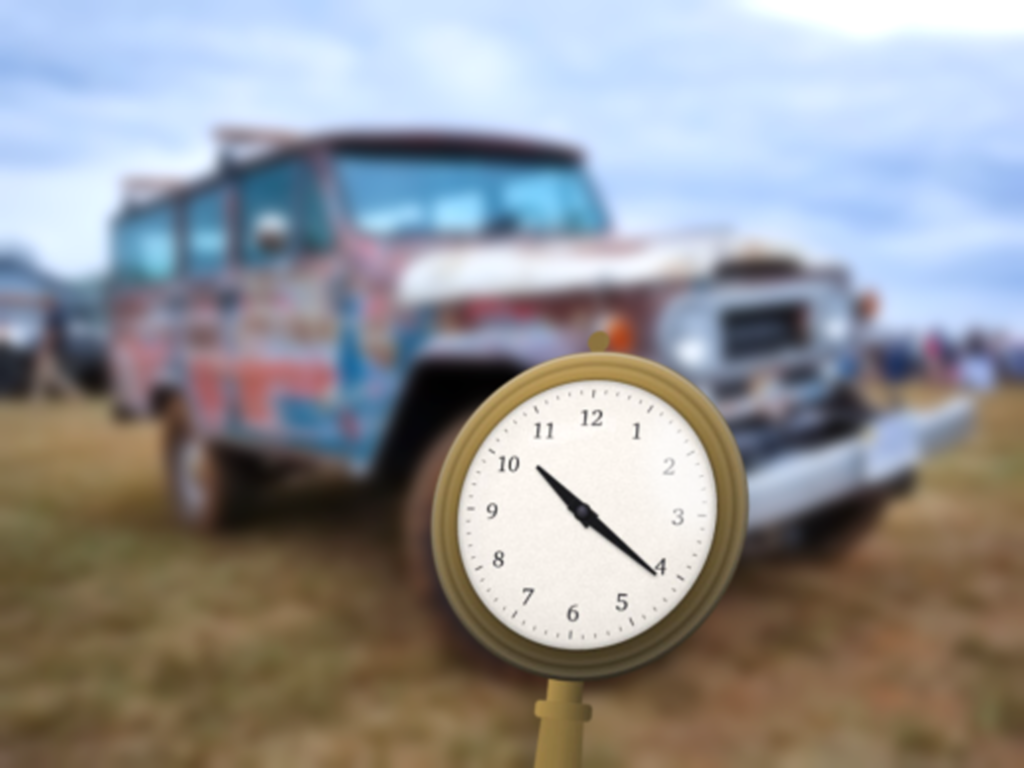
10 h 21 min
